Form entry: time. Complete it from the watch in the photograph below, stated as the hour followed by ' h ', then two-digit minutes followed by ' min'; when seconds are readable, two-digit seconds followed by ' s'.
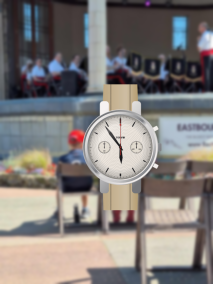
5 h 54 min
